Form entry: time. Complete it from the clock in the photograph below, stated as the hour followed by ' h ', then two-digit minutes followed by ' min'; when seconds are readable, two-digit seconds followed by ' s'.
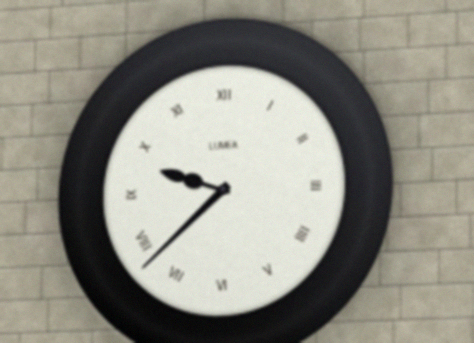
9 h 38 min
